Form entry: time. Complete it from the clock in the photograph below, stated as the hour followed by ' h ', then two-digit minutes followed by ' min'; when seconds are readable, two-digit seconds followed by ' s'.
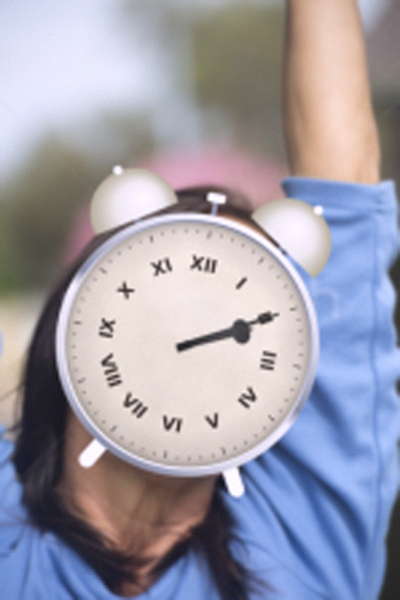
2 h 10 min
